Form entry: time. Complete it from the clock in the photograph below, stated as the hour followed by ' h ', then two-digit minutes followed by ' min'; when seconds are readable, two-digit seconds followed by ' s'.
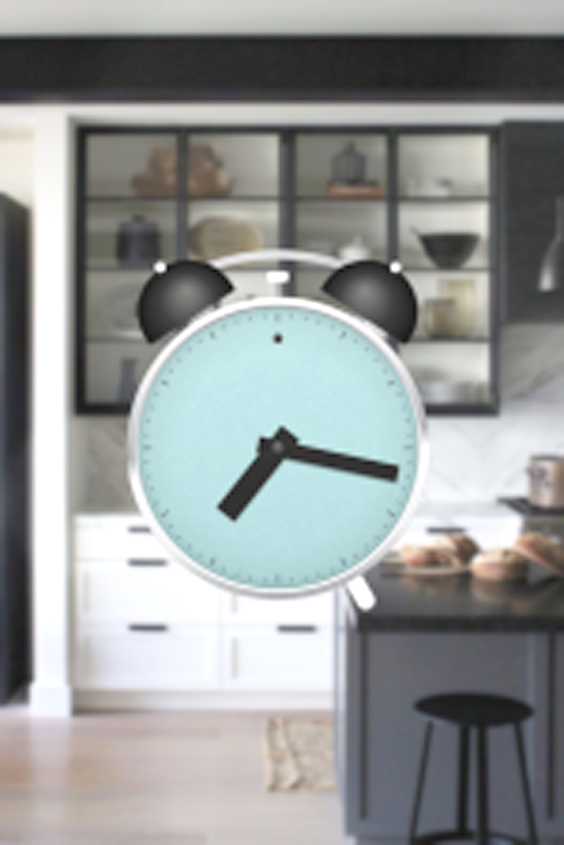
7 h 17 min
